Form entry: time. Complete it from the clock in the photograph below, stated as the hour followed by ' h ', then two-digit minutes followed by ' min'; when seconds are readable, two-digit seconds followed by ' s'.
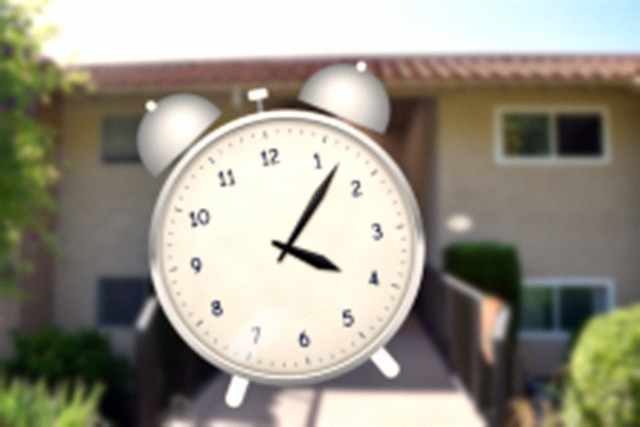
4 h 07 min
